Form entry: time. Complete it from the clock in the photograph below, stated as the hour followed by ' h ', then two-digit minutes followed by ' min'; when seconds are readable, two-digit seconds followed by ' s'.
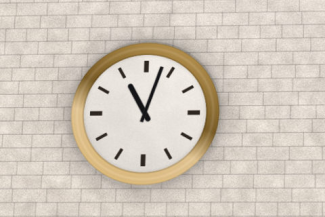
11 h 03 min
